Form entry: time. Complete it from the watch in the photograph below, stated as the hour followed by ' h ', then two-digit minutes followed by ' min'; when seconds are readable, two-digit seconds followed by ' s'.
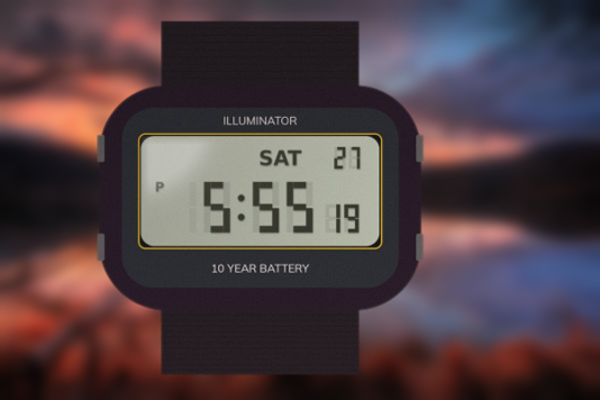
5 h 55 min 19 s
